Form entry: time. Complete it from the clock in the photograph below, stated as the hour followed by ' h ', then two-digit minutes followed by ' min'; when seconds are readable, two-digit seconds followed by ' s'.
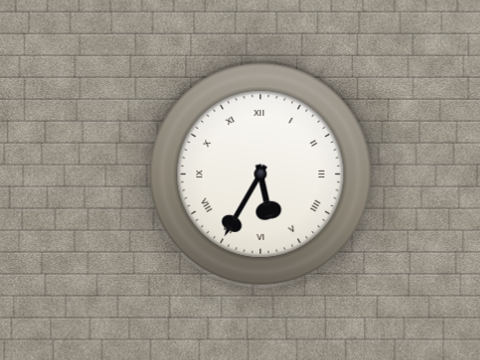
5 h 35 min
